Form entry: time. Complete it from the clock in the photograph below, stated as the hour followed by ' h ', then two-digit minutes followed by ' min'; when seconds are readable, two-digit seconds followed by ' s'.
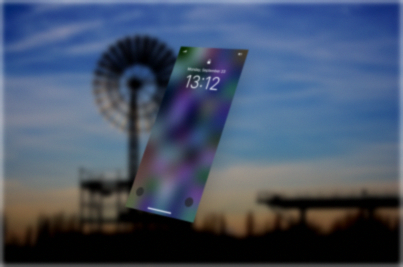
13 h 12 min
